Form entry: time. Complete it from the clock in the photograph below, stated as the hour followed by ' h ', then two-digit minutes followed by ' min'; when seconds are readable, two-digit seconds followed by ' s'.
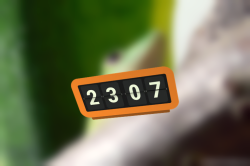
23 h 07 min
